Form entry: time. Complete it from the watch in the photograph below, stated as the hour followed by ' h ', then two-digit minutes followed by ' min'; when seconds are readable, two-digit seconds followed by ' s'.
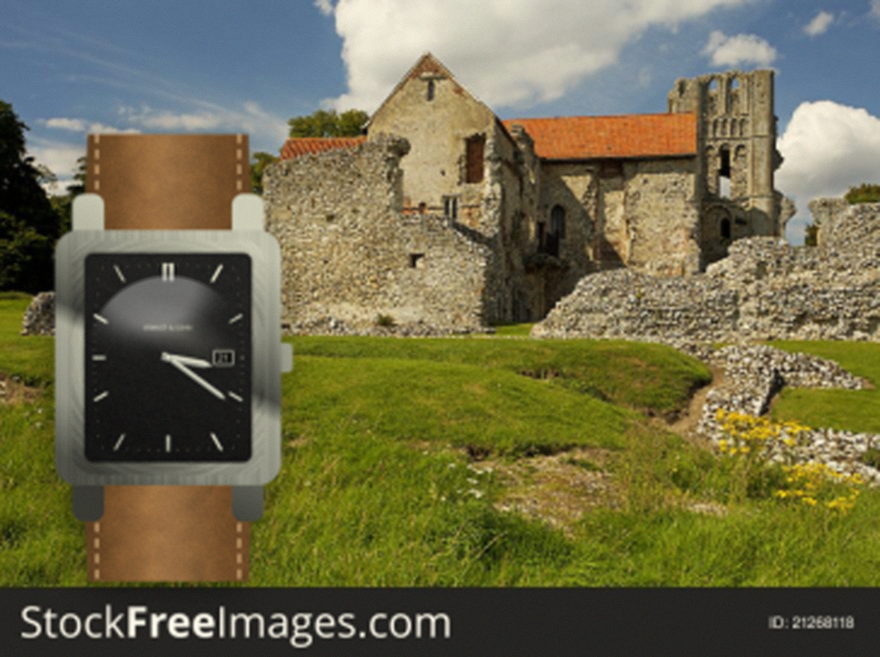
3 h 21 min
